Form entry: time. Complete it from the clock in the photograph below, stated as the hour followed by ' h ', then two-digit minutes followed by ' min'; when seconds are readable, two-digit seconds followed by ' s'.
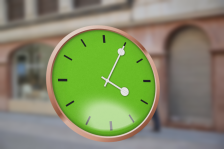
4 h 05 min
